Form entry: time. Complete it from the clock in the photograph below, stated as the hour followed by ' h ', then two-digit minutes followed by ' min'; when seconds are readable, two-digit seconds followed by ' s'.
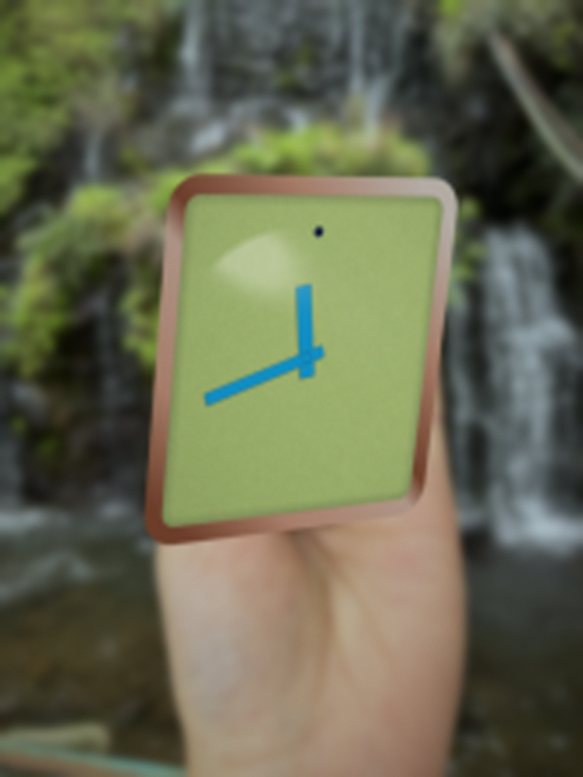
11 h 42 min
